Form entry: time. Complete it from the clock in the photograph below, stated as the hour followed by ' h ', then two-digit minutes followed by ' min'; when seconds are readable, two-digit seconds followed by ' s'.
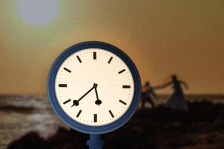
5 h 38 min
